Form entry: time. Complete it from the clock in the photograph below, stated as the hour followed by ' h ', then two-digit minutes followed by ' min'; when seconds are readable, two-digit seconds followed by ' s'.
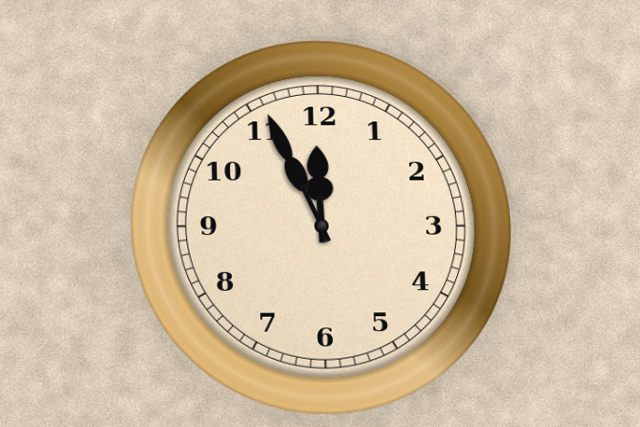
11 h 56 min
